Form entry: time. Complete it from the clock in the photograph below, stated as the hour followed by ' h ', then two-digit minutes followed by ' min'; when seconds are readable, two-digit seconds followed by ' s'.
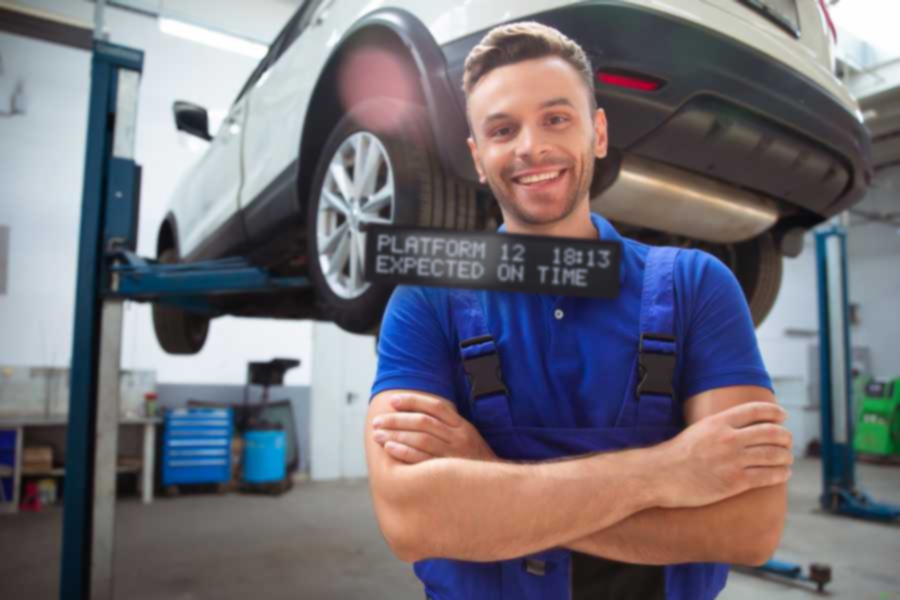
18 h 13 min
